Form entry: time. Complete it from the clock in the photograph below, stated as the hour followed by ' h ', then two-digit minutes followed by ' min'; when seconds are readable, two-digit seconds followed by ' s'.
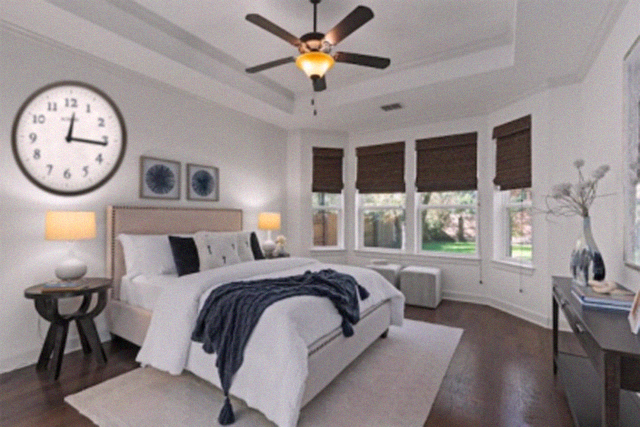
12 h 16 min
